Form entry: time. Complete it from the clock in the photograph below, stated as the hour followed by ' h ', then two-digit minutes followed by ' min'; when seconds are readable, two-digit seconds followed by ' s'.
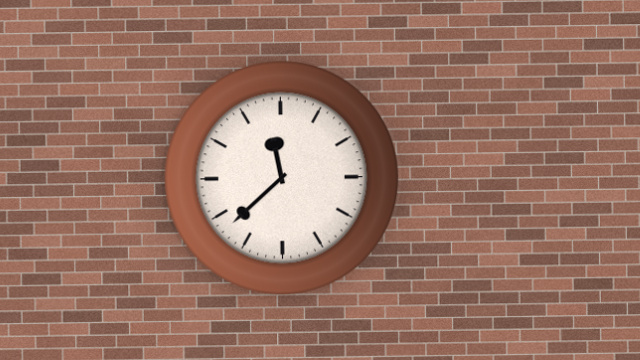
11 h 38 min
